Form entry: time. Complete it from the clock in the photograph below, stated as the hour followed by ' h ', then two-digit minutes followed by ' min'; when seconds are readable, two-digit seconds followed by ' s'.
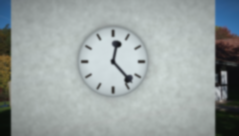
12 h 23 min
